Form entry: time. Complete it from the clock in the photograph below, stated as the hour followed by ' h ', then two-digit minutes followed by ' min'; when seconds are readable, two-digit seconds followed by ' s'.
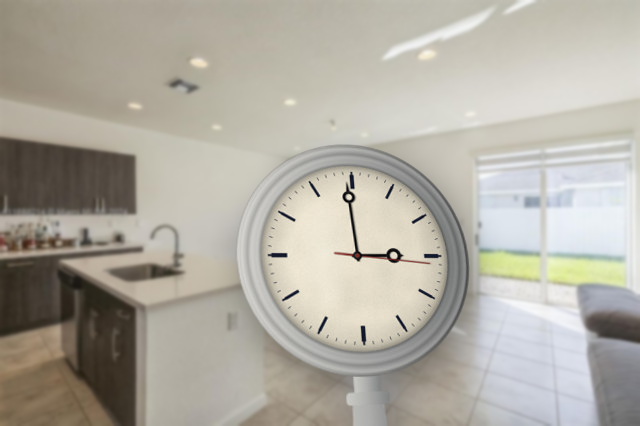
2 h 59 min 16 s
